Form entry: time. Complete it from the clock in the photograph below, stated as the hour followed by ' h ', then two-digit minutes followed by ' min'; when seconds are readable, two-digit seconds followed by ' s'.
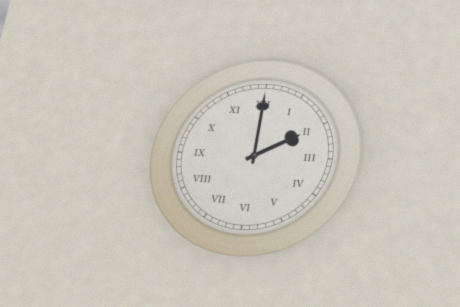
2 h 00 min
